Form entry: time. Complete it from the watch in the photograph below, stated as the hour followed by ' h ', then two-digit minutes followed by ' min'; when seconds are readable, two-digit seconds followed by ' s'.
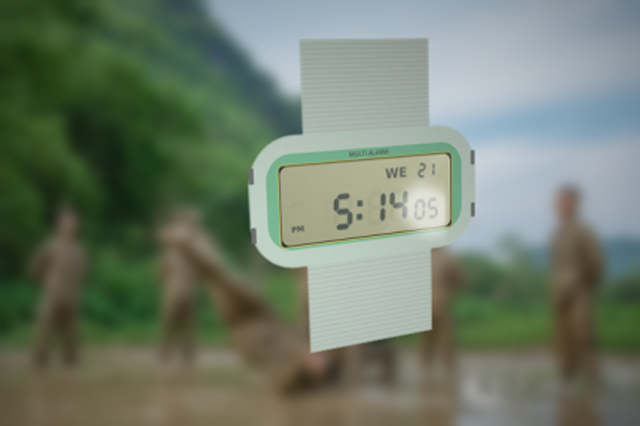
5 h 14 min 05 s
